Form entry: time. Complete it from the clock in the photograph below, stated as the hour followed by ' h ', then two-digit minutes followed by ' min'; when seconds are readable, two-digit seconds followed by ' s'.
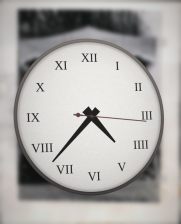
4 h 37 min 16 s
